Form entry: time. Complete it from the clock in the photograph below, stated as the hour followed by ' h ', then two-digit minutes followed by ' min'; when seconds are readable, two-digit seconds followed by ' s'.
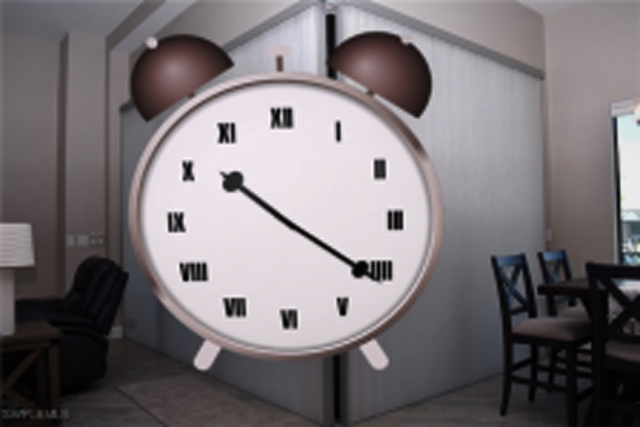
10 h 21 min
